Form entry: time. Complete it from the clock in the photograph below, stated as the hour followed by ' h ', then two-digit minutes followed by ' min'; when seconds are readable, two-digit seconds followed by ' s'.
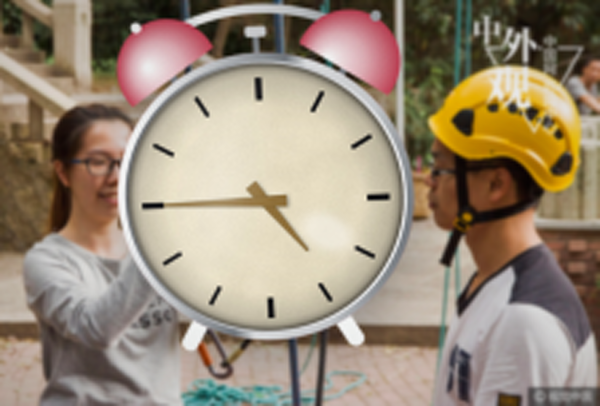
4 h 45 min
